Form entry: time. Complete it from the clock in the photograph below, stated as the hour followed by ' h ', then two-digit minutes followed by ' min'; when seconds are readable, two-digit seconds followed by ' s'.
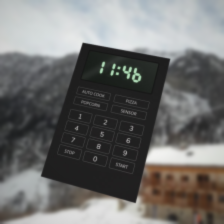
11 h 46 min
